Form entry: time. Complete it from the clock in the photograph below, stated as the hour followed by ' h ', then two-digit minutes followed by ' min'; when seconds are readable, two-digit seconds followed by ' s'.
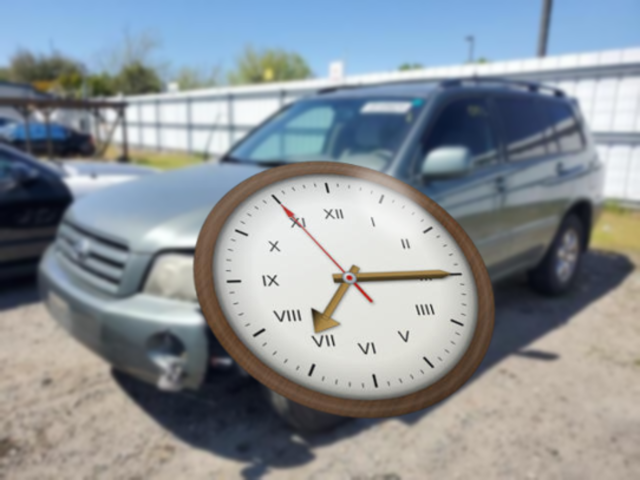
7 h 14 min 55 s
